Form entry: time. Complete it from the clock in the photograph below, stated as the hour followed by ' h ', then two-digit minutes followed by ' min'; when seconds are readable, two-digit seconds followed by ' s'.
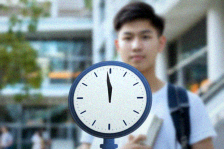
11 h 59 min
